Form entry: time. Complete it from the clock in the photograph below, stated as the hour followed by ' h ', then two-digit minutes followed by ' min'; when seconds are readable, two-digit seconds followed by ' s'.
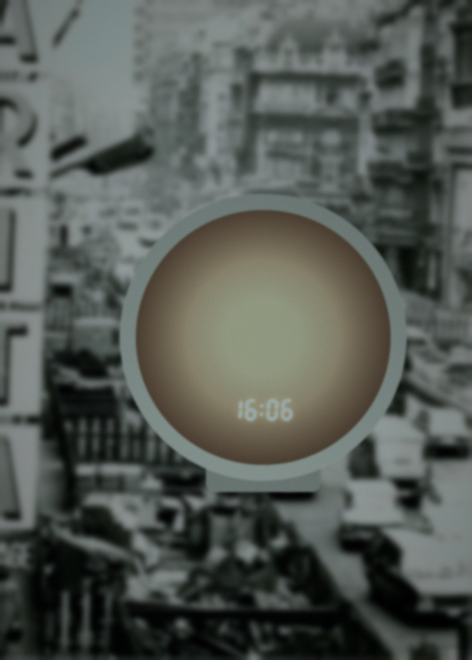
16 h 06 min
